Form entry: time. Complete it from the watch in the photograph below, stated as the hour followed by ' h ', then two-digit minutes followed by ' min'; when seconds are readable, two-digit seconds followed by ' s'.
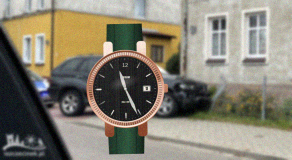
11 h 26 min
